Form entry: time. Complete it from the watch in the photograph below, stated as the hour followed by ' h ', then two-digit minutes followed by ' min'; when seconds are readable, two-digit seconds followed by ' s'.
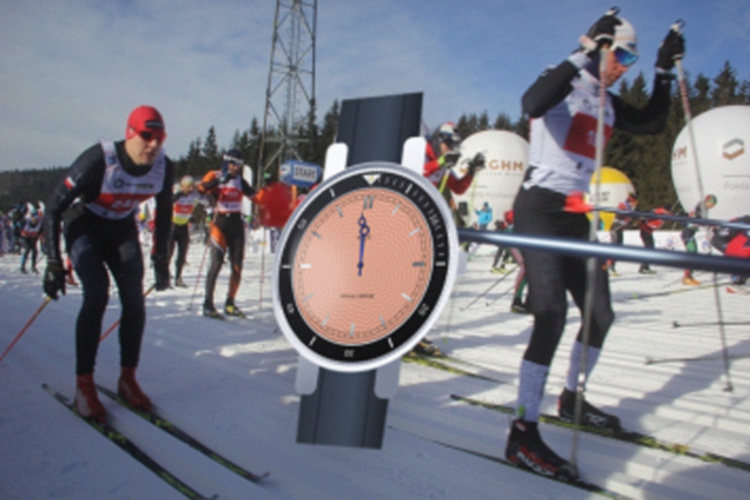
11 h 59 min
